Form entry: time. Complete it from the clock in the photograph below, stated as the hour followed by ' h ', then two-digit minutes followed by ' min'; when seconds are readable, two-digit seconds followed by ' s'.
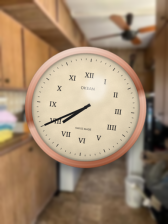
7 h 40 min
